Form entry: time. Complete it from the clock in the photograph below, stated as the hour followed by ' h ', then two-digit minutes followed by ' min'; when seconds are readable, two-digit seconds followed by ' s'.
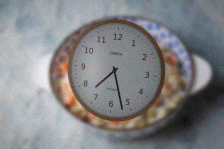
7 h 27 min
